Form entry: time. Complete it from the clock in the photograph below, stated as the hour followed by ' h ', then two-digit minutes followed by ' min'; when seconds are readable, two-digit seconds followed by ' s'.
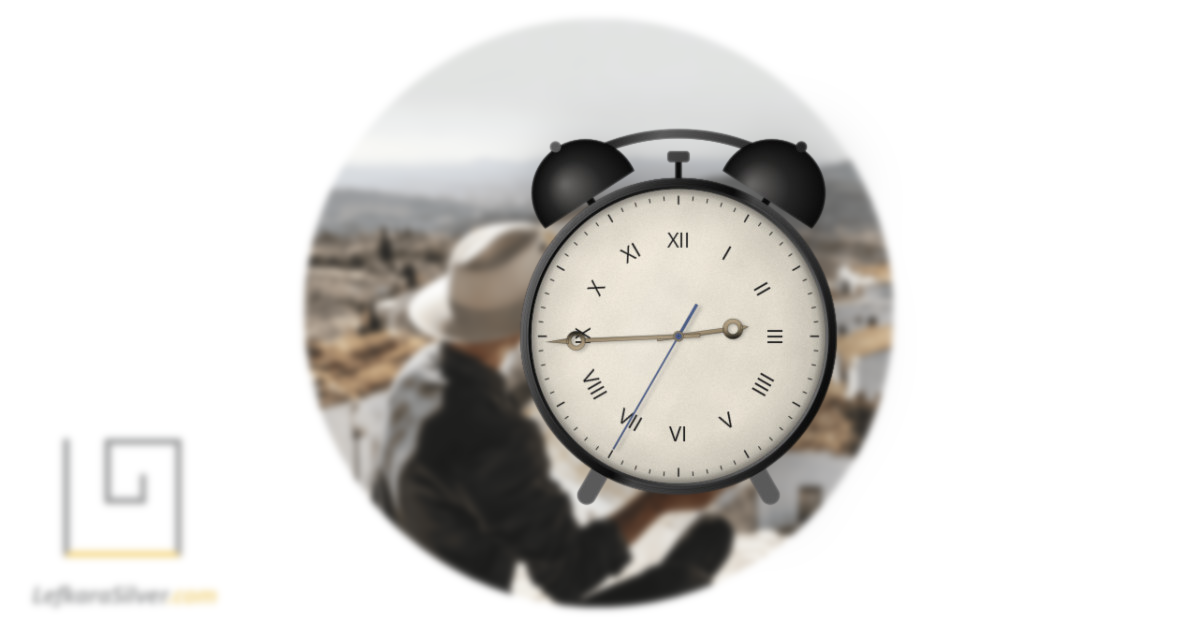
2 h 44 min 35 s
